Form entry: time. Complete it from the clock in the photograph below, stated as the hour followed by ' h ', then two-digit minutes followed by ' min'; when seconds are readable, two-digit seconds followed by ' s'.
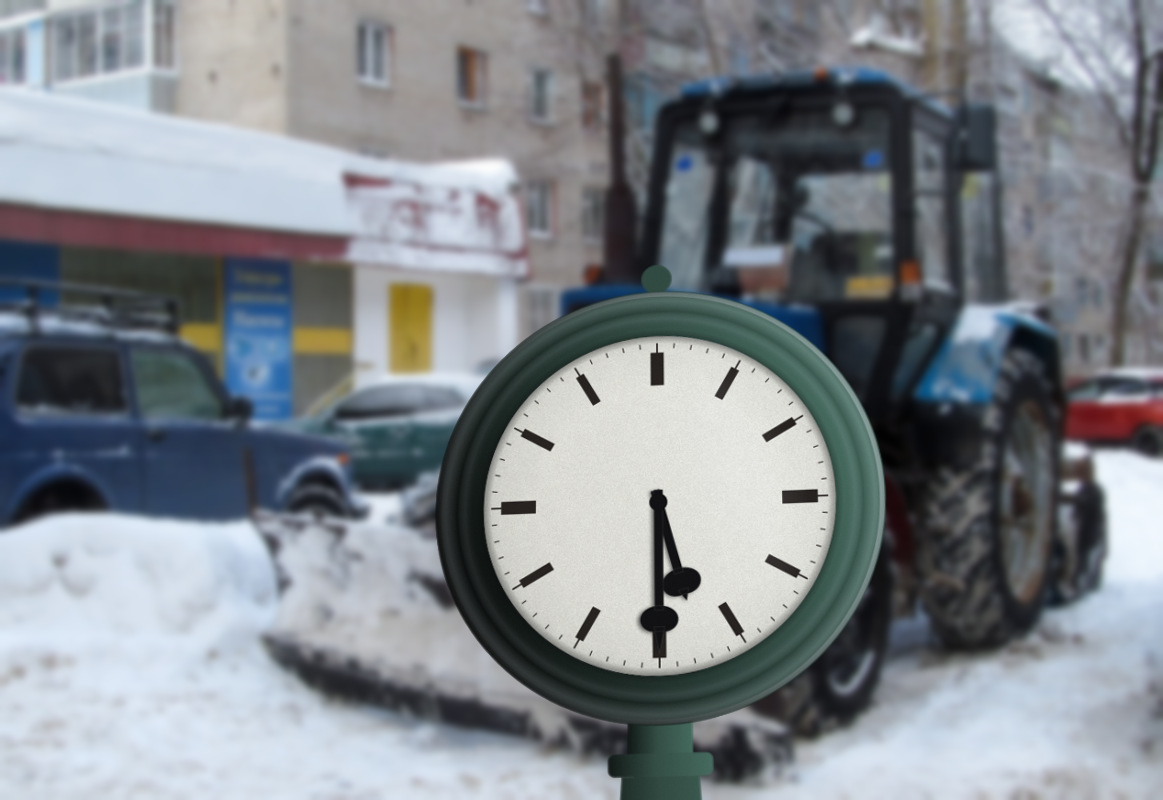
5 h 30 min
